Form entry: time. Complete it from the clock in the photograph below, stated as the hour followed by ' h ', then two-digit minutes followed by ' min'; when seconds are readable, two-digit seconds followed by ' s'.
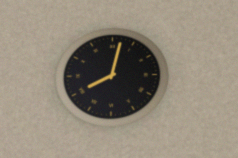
8 h 02 min
